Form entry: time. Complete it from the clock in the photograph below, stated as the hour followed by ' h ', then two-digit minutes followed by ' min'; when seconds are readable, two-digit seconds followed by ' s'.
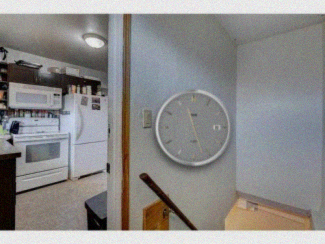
11 h 27 min
